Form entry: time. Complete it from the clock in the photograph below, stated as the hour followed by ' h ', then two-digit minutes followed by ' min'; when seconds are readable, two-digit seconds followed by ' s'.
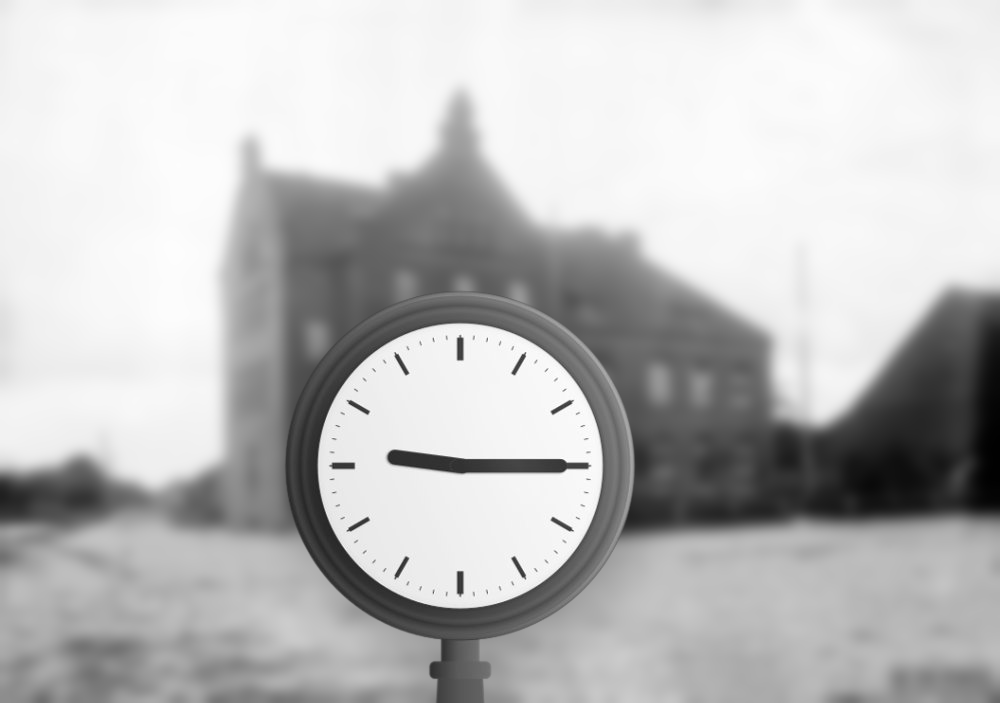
9 h 15 min
